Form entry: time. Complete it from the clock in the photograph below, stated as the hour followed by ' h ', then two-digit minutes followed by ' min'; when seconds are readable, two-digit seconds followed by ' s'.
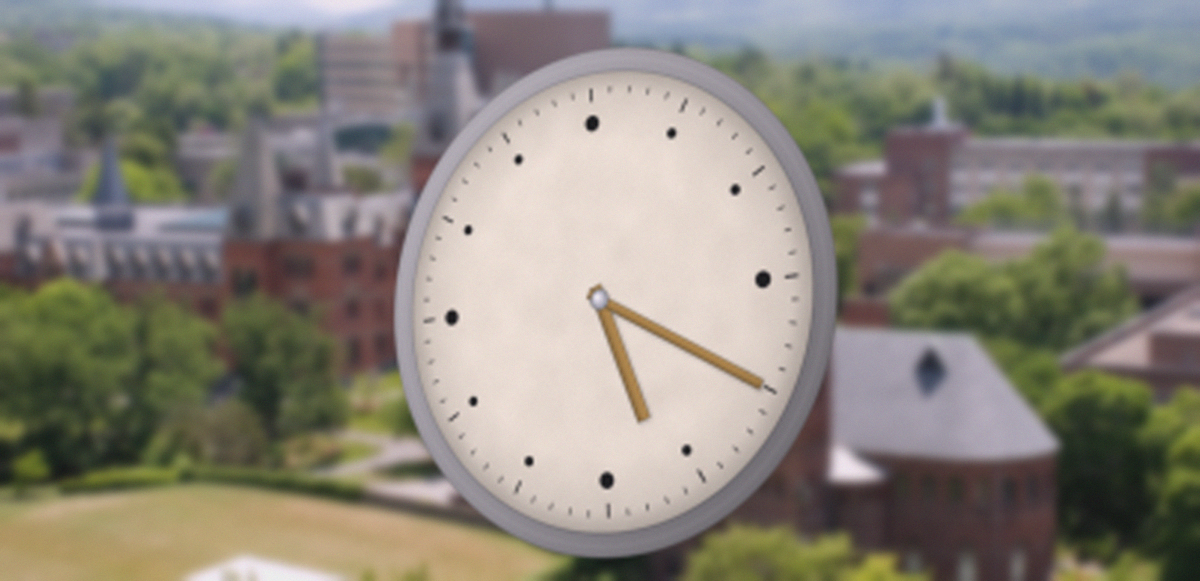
5 h 20 min
